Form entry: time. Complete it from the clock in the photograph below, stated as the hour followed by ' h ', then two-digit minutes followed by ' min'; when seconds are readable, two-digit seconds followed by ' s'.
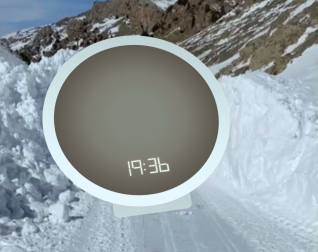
19 h 36 min
